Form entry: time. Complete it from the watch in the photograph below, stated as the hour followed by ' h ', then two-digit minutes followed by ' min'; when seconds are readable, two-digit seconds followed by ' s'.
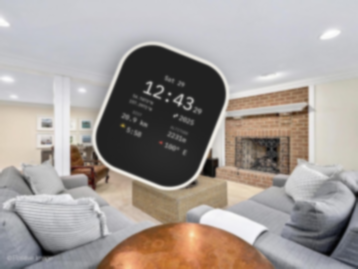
12 h 43 min
